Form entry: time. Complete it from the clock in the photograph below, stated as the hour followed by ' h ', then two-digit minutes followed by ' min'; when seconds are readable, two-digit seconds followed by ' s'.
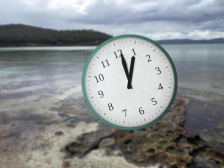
1 h 01 min
